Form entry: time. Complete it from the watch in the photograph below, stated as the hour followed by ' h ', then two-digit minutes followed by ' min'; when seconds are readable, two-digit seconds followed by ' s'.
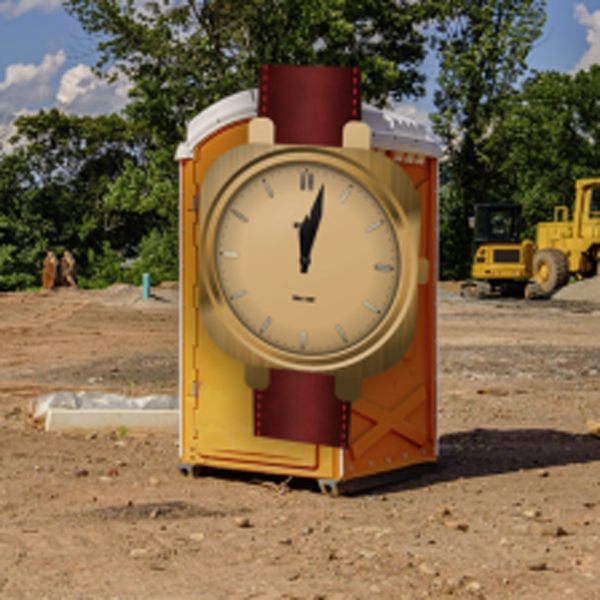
12 h 02 min
